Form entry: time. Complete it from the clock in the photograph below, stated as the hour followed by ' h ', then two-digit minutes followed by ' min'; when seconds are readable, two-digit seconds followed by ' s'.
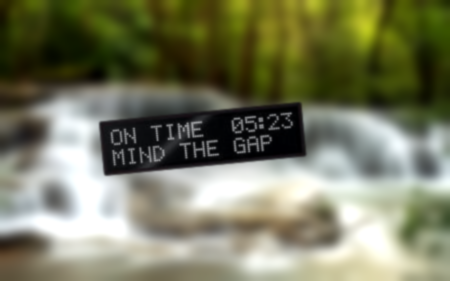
5 h 23 min
